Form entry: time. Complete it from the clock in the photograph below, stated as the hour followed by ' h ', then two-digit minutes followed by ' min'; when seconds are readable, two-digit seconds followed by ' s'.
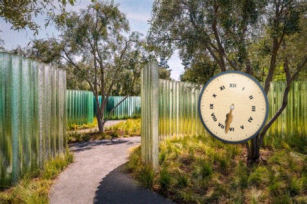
6 h 32 min
